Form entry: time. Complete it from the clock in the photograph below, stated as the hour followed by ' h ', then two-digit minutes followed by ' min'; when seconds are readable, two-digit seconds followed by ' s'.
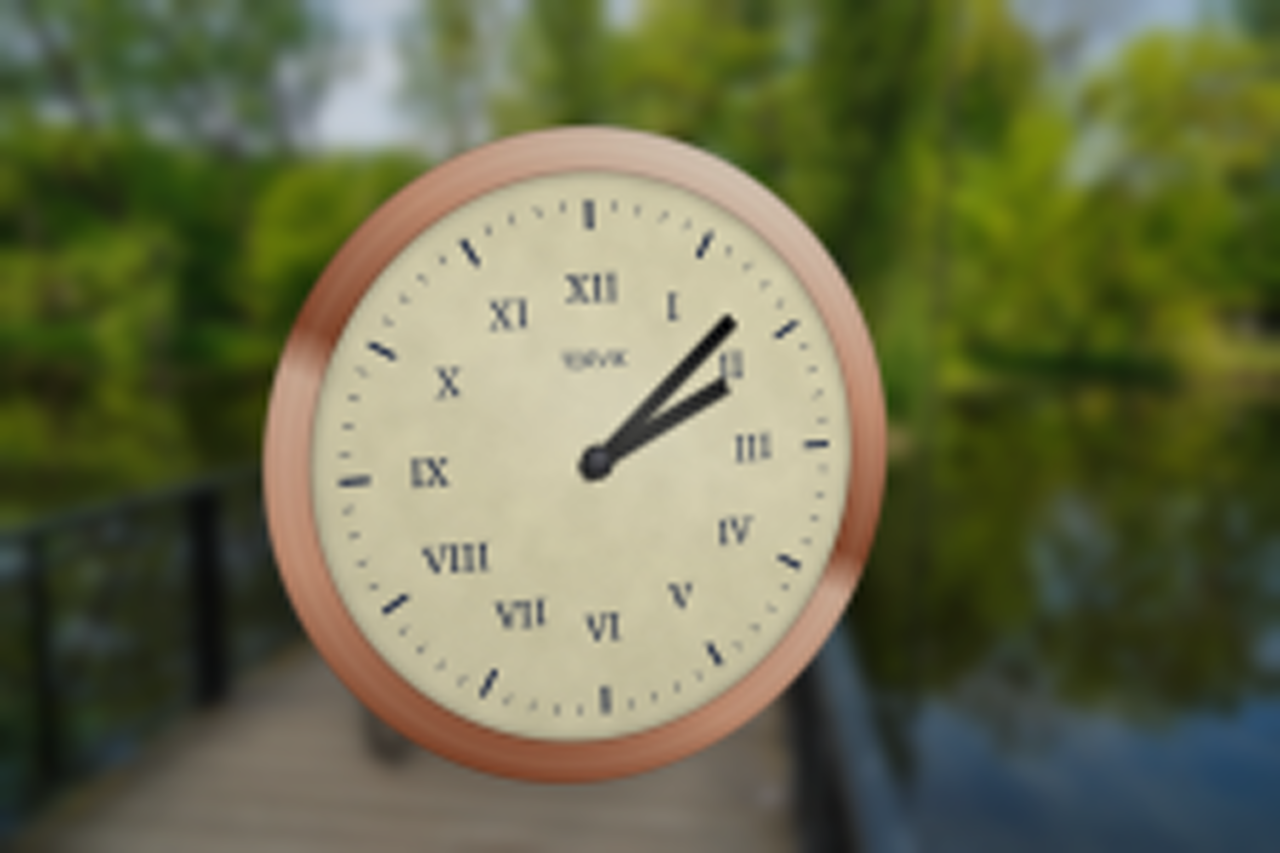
2 h 08 min
